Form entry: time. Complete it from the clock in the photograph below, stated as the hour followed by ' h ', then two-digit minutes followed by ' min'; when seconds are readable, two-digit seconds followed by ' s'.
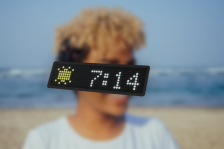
7 h 14 min
